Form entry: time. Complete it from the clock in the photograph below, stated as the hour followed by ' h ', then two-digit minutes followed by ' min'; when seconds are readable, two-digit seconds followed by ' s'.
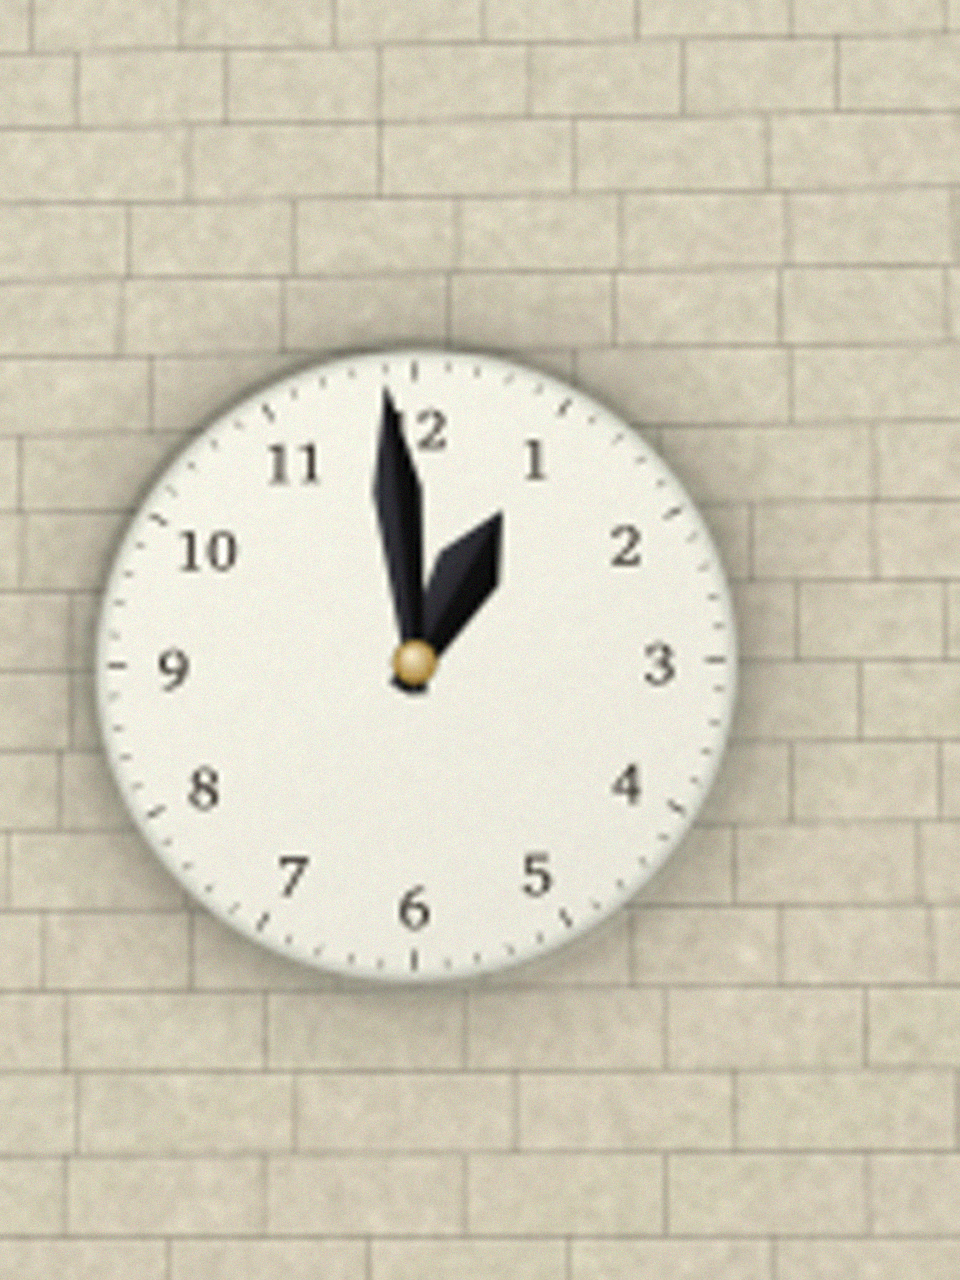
12 h 59 min
